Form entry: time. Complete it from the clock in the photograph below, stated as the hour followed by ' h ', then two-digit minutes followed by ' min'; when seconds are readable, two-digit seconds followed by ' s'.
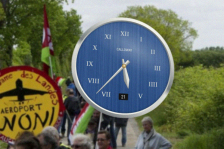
5 h 37 min
